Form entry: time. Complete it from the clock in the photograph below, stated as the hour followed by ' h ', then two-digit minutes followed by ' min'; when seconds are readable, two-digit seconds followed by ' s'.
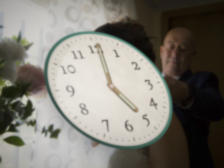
5 h 01 min
